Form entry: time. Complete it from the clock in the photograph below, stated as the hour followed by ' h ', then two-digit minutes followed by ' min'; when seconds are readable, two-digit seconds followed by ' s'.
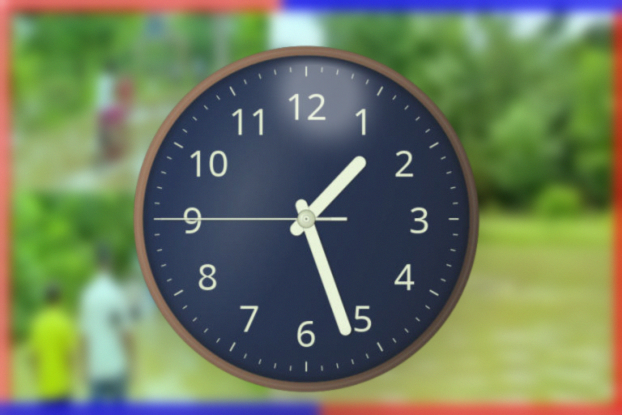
1 h 26 min 45 s
